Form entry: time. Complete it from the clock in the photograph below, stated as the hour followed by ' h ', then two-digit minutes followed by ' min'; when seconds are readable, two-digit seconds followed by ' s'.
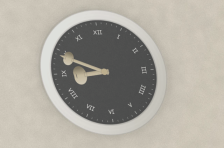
8 h 49 min
